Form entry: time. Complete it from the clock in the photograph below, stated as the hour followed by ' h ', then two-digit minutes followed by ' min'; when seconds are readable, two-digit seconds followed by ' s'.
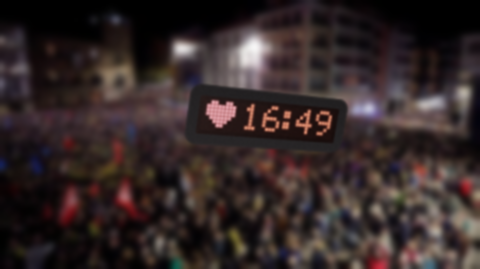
16 h 49 min
